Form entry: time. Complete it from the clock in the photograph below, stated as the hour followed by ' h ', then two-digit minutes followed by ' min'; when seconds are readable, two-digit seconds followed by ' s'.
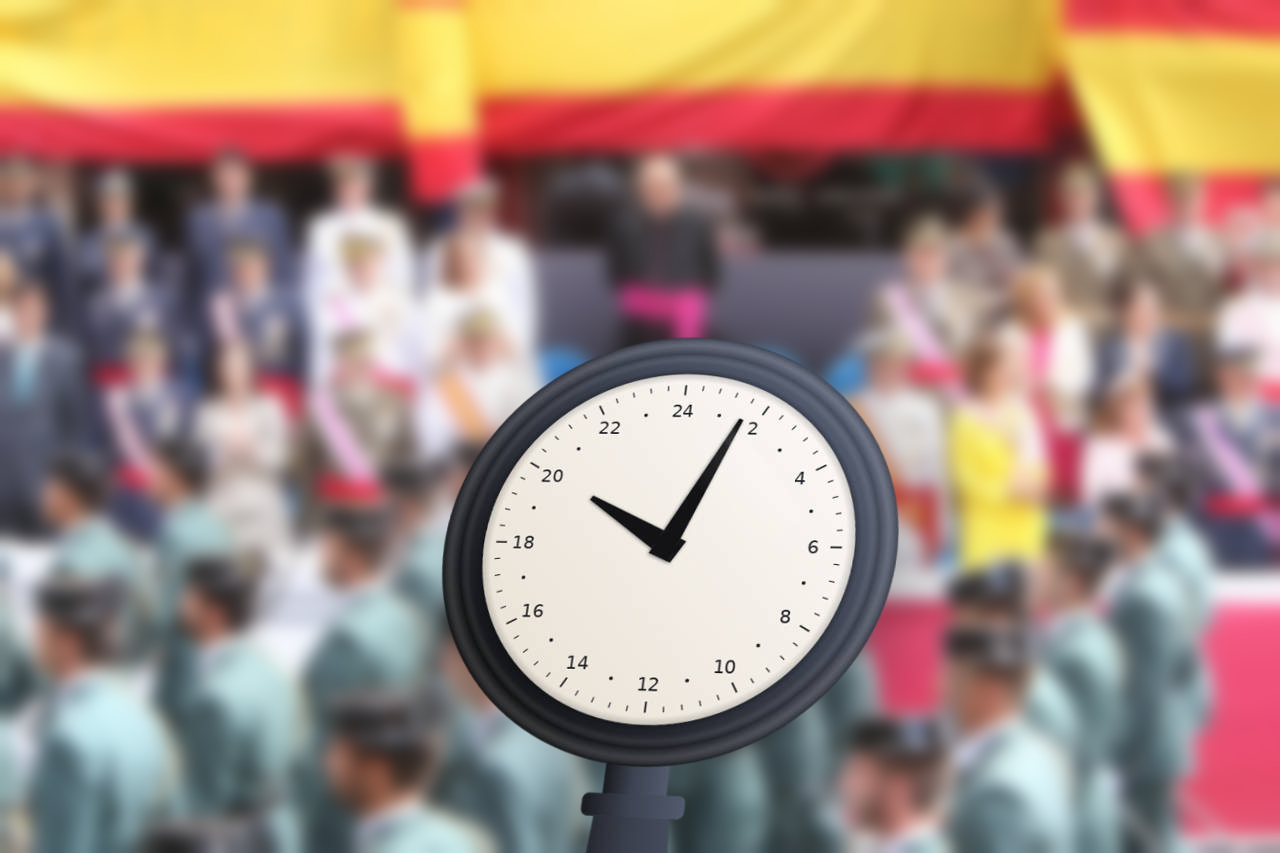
20 h 04 min
